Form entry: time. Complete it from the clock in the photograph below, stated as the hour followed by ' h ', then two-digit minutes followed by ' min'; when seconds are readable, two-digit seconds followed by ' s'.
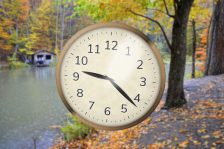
9 h 22 min
